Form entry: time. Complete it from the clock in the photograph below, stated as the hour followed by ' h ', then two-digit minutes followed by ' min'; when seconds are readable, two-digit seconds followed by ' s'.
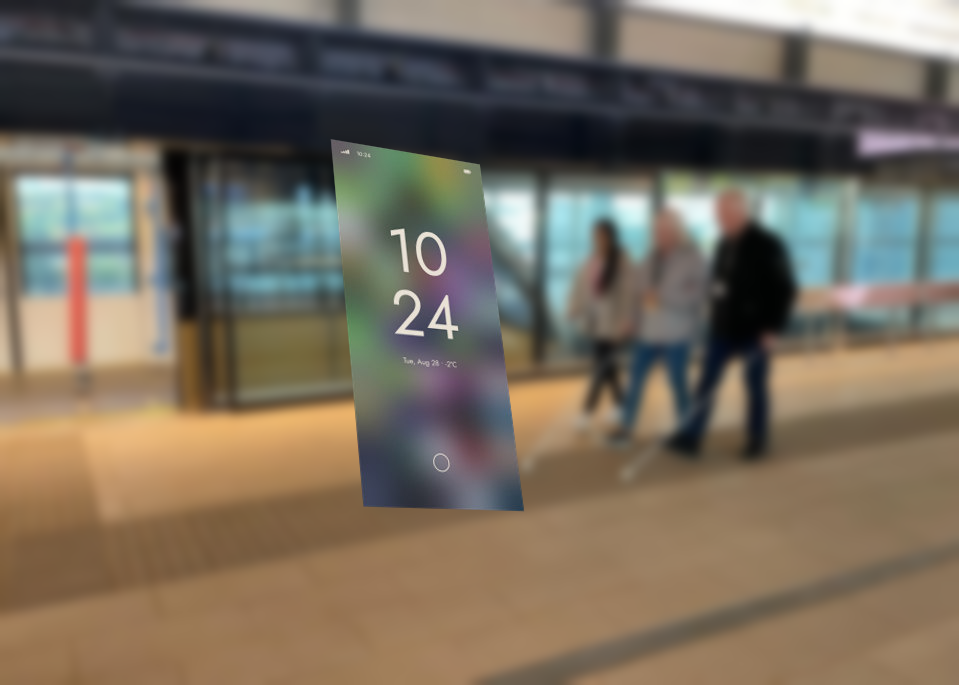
10 h 24 min
